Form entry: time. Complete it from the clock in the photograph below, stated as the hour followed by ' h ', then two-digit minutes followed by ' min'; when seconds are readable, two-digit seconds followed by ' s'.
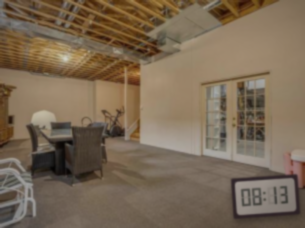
8 h 13 min
